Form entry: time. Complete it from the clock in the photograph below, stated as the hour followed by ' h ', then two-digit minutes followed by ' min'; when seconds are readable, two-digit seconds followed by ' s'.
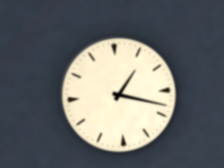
1 h 18 min
